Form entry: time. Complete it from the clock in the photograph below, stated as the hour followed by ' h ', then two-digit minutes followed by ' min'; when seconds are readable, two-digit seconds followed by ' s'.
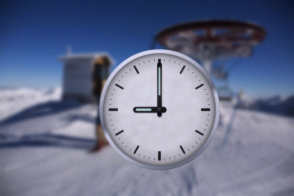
9 h 00 min
